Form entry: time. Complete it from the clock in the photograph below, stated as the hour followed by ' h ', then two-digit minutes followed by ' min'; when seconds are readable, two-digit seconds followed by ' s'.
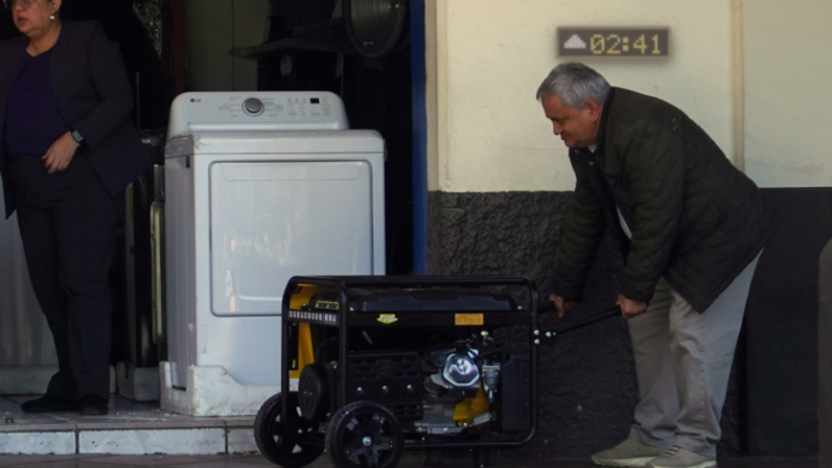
2 h 41 min
